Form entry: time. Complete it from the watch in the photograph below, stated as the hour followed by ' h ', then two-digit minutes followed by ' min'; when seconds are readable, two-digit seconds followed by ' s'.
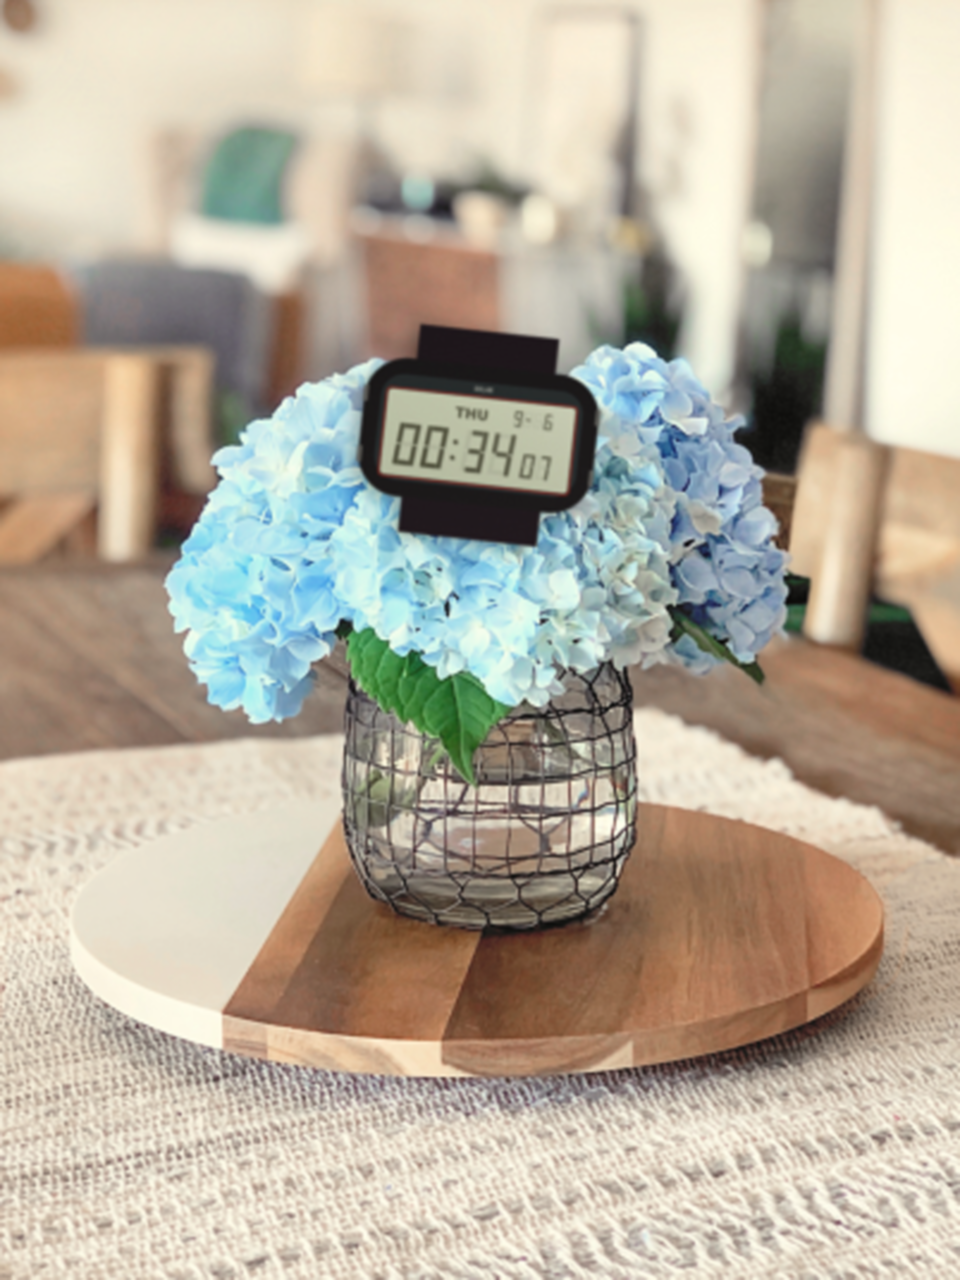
0 h 34 min 07 s
